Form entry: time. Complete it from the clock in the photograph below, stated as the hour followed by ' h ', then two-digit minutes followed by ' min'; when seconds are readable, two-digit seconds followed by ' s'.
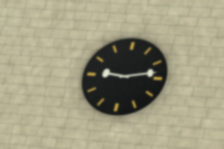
9 h 13 min
